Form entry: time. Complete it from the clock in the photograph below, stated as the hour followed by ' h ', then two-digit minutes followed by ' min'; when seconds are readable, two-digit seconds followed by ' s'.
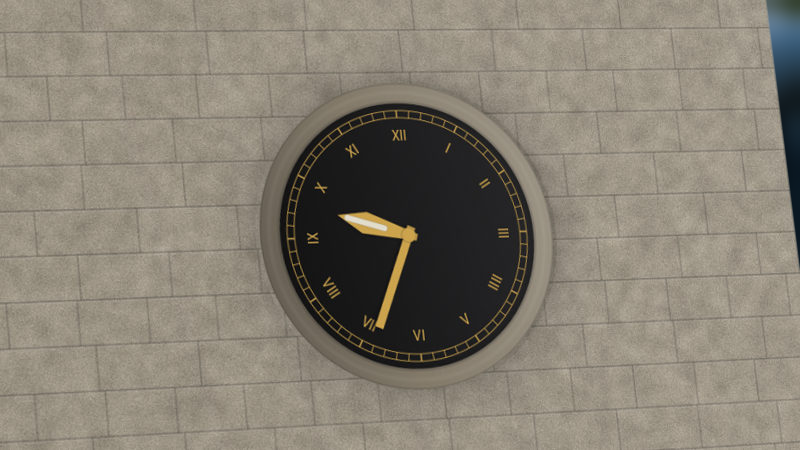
9 h 34 min
